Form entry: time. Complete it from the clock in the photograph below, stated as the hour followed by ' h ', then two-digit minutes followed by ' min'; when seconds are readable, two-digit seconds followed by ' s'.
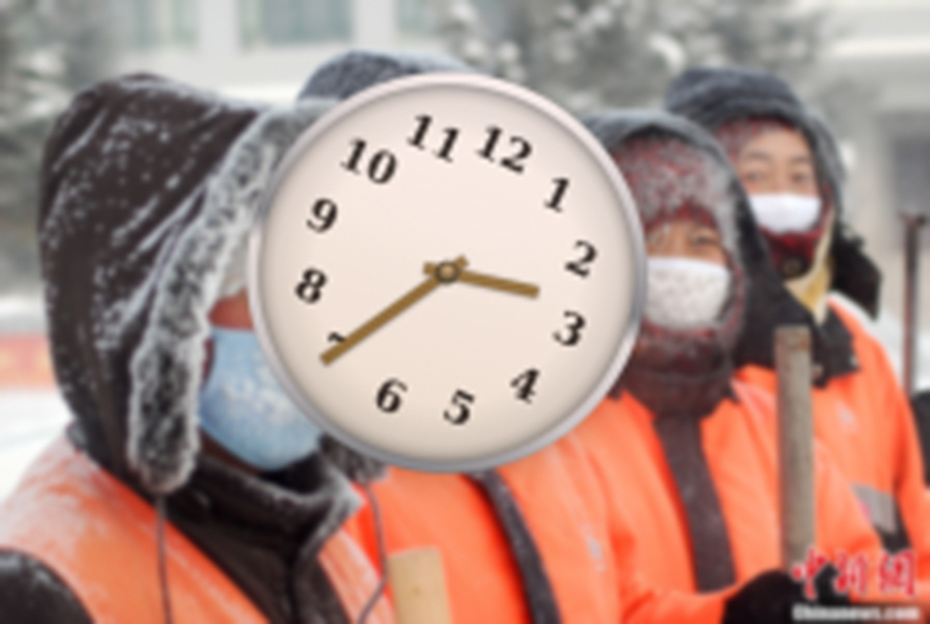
2 h 35 min
